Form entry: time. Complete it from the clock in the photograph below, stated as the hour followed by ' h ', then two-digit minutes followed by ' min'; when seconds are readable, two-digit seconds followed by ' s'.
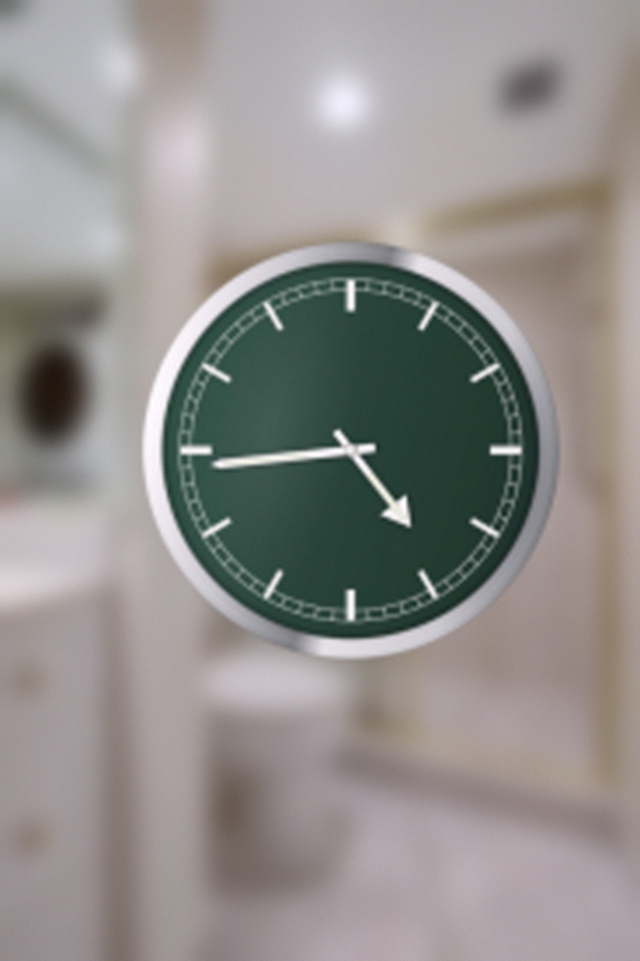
4 h 44 min
